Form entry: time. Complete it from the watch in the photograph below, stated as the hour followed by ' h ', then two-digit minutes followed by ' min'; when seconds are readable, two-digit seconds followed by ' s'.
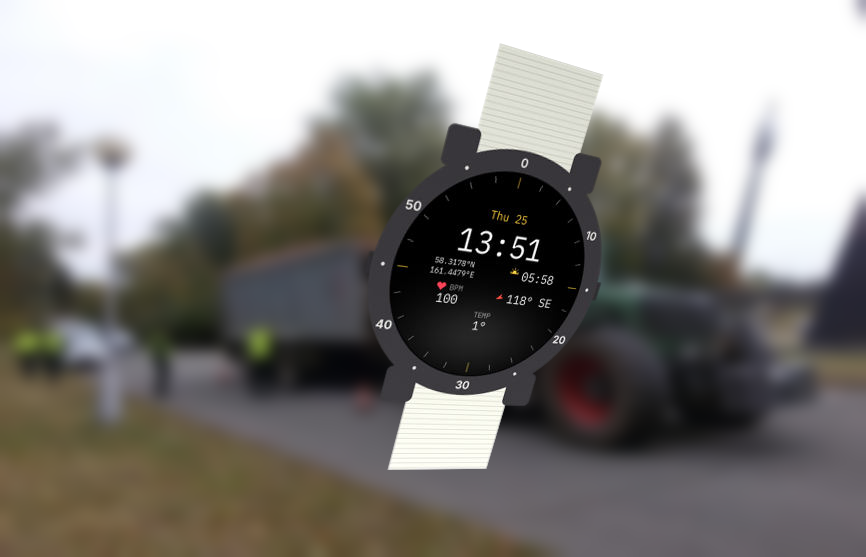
13 h 51 min
